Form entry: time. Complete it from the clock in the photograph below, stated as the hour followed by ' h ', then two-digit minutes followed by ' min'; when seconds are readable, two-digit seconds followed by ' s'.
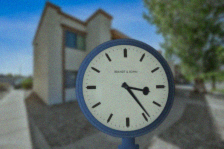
3 h 24 min
